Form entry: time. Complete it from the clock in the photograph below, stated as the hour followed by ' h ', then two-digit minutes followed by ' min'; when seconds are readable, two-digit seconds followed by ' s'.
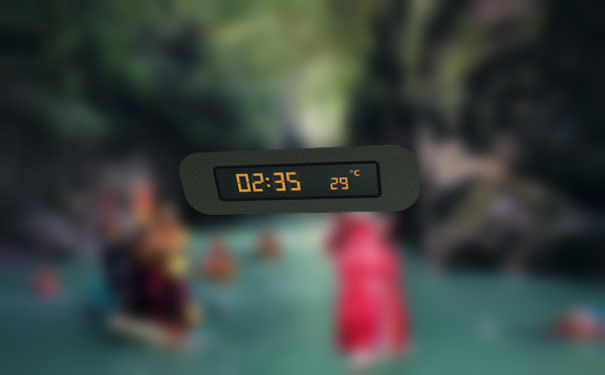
2 h 35 min
